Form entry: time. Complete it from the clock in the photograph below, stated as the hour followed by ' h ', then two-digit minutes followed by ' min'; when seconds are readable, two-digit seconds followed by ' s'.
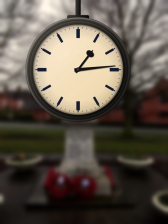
1 h 14 min
